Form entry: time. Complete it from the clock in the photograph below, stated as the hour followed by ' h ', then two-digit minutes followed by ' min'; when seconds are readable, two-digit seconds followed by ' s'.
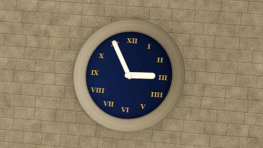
2 h 55 min
